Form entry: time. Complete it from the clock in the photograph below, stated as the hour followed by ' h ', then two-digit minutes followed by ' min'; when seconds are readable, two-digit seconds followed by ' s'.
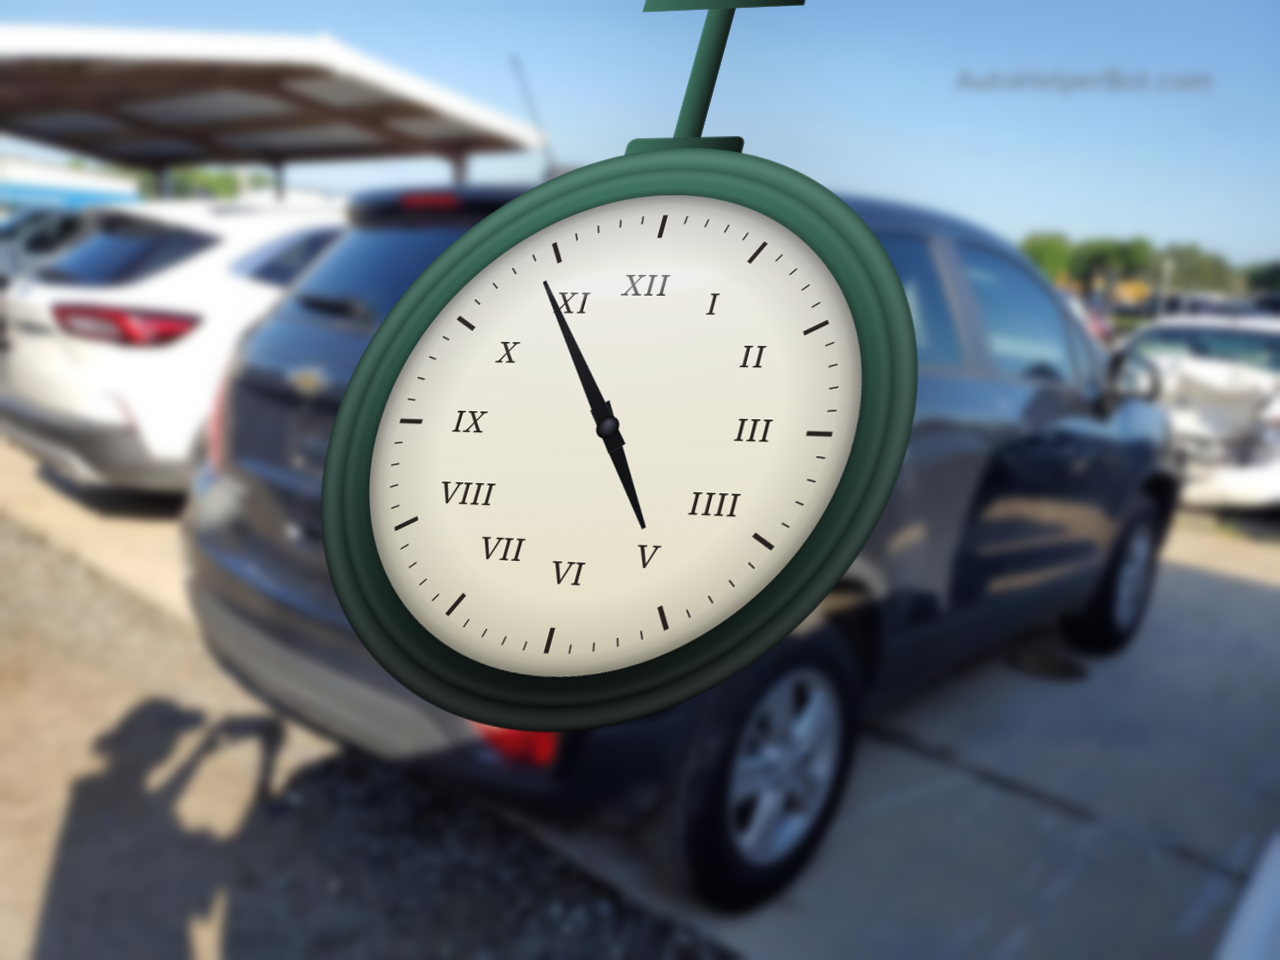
4 h 54 min
